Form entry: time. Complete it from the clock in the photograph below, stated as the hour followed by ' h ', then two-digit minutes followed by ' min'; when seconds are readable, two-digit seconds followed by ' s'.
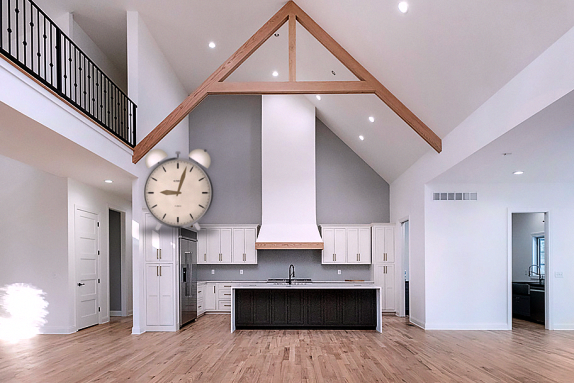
9 h 03 min
